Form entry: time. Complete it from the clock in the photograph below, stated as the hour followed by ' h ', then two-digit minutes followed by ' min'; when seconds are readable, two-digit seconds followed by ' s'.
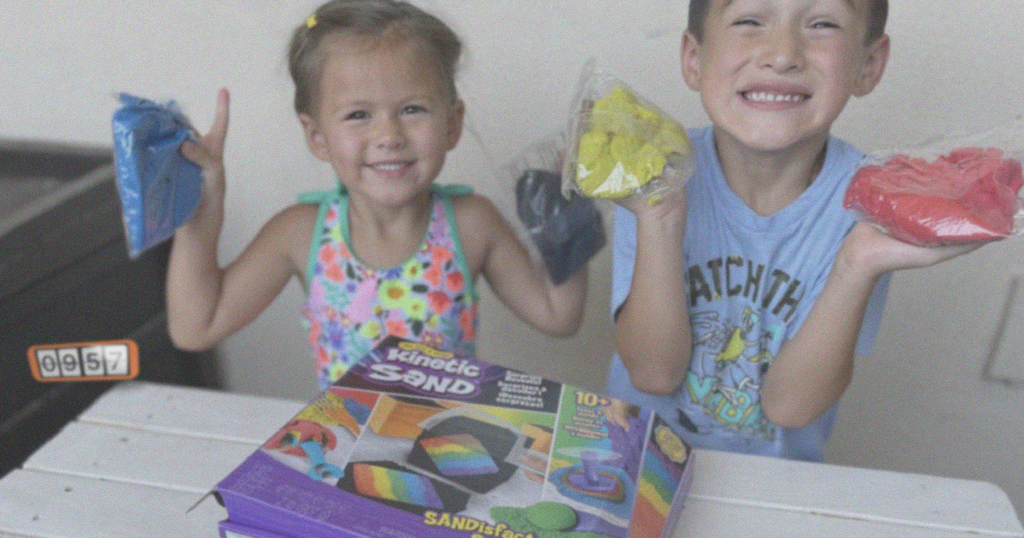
9 h 57 min
